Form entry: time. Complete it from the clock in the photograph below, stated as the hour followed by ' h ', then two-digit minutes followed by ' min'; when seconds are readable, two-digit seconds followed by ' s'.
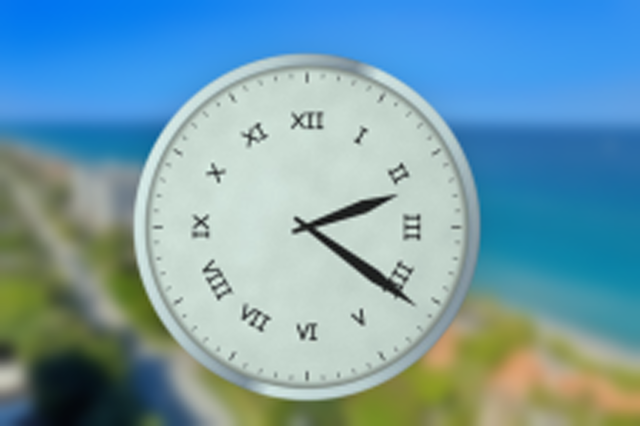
2 h 21 min
